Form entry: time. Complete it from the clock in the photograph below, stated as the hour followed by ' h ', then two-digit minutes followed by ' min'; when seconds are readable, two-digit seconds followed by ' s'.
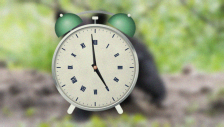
4 h 59 min
